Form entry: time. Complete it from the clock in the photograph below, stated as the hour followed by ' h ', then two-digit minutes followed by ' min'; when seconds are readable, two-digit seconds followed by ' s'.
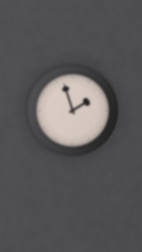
1 h 57 min
